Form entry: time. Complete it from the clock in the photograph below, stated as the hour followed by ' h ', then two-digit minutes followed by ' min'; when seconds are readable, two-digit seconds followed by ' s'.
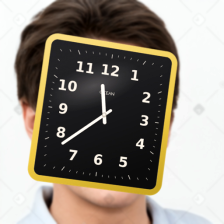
11 h 38 min
